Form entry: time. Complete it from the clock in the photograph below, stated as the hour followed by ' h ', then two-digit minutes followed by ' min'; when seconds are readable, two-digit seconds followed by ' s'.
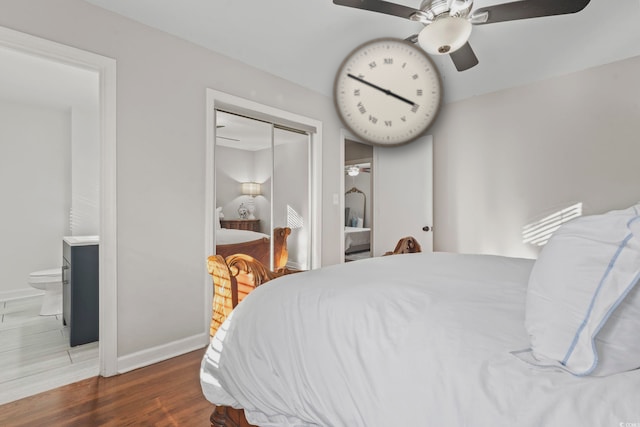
3 h 49 min
